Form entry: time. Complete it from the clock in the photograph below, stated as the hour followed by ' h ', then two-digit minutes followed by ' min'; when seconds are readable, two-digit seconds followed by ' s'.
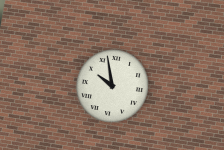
9 h 57 min
